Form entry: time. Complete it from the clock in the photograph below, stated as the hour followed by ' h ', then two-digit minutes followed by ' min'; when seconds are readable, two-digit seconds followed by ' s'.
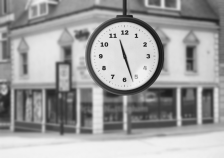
11 h 27 min
